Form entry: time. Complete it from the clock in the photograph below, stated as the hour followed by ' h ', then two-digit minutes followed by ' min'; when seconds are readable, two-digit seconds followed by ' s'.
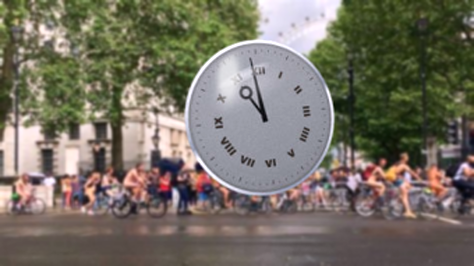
10 h 59 min
